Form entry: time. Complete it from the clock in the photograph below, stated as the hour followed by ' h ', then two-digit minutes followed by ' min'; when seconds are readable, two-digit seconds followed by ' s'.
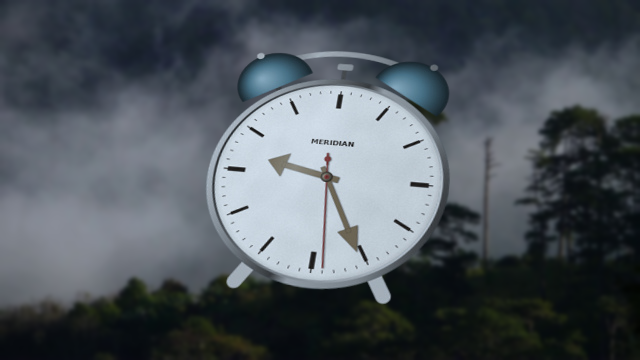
9 h 25 min 29 s
